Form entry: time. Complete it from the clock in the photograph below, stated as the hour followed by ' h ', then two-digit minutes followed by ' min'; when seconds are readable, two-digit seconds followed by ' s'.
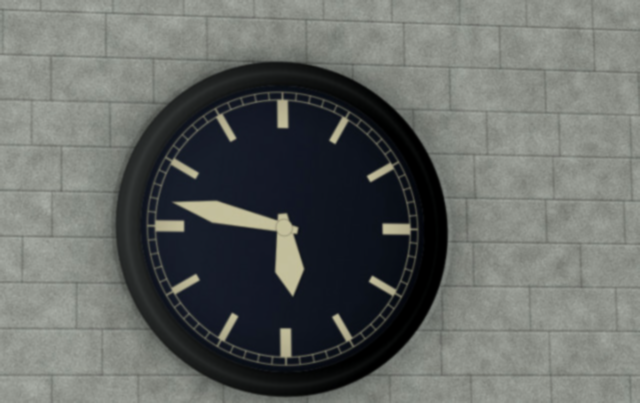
5 h 47 min
